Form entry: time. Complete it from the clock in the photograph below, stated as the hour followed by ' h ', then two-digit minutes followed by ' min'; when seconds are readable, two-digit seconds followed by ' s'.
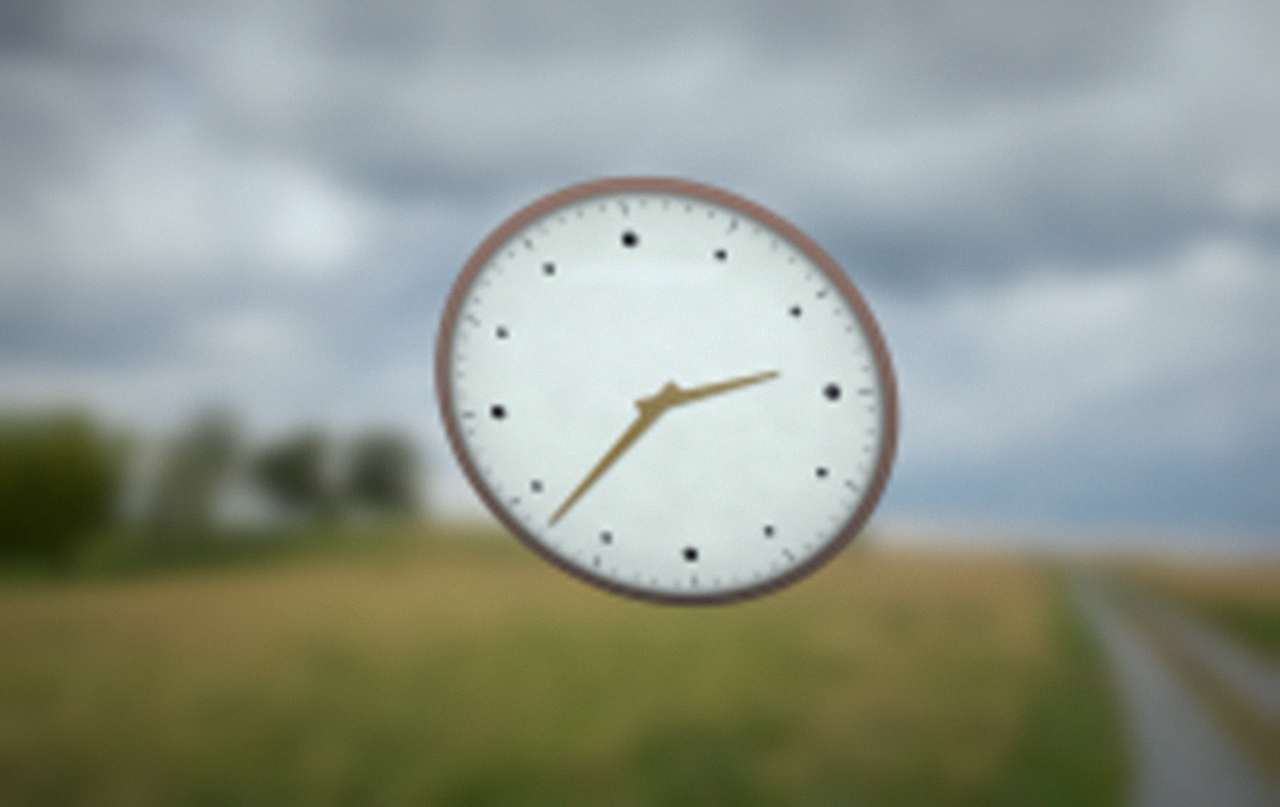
2 h 38 min
